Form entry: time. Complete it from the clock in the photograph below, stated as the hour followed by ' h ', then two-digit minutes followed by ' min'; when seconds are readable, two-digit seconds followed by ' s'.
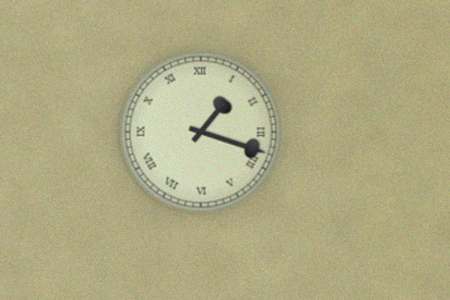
1 h 18 min
